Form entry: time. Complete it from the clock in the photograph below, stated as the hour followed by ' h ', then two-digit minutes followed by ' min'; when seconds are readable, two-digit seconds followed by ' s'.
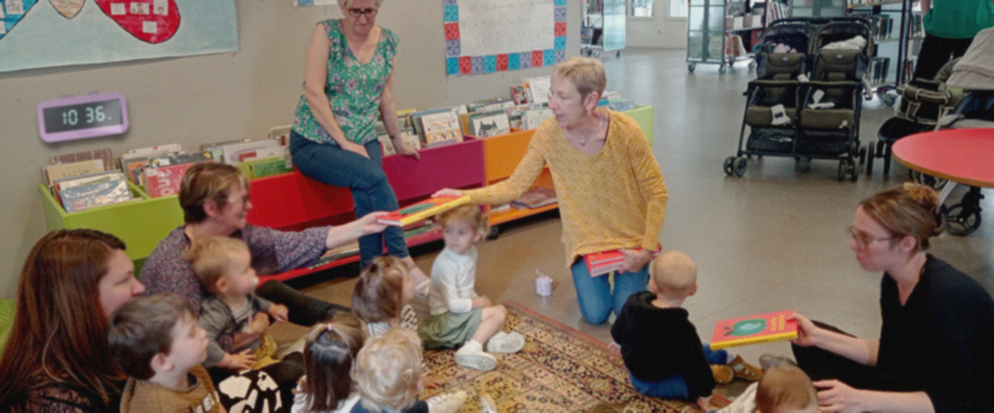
10 h 36 min
